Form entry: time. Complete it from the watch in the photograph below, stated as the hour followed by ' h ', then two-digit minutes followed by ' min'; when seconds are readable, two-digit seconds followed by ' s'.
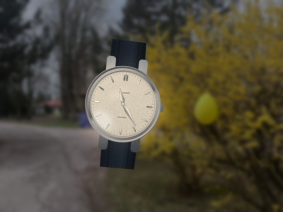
11 h 24 min
